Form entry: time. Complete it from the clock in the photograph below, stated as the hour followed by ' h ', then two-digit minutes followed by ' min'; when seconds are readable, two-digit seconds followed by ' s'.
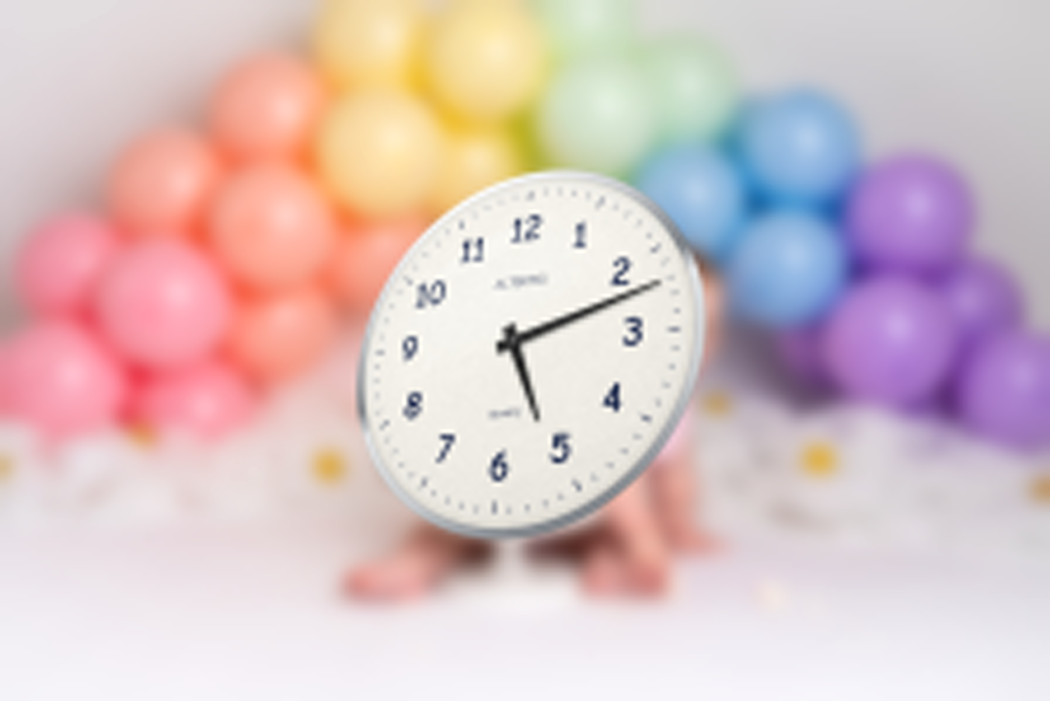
5 h 12 min
